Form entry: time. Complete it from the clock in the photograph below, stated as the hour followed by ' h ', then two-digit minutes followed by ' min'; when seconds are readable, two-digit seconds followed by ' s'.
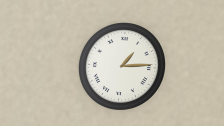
1 h 14 min
